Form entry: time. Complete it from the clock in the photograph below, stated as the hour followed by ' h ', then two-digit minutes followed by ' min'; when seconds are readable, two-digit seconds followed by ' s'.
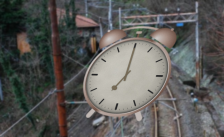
7 h 00 min
